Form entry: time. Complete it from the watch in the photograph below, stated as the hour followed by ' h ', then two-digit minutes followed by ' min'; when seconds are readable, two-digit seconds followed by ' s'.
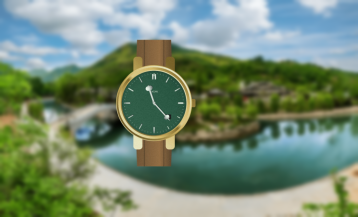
11 h 23 min
